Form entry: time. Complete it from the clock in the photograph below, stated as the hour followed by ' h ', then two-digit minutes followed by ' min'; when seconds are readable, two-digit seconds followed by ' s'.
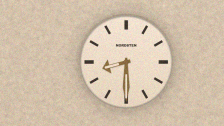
8 h 30 min
